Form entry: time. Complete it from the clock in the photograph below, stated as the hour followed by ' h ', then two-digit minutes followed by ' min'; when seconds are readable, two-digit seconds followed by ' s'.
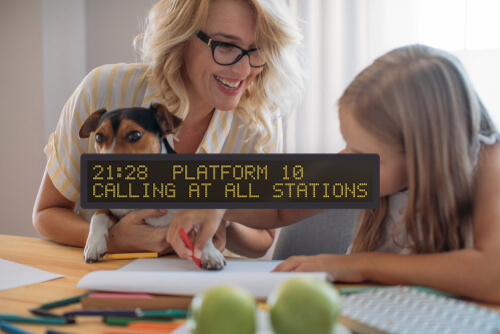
21 h 28 min
